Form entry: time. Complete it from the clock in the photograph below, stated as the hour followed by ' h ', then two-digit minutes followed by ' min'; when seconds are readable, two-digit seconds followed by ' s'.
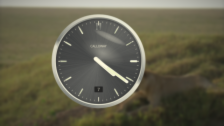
4 h 21 min
